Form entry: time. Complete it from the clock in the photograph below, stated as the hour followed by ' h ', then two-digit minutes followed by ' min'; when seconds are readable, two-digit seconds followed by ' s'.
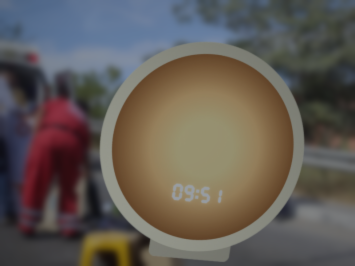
9 h 51 min
